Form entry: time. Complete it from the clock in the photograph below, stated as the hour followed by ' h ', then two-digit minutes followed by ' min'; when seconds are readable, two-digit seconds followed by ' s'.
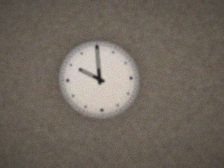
10 h 00 min
